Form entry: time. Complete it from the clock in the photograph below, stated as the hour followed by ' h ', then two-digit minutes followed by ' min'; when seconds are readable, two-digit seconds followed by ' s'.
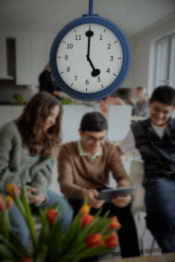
5 h 00 min
